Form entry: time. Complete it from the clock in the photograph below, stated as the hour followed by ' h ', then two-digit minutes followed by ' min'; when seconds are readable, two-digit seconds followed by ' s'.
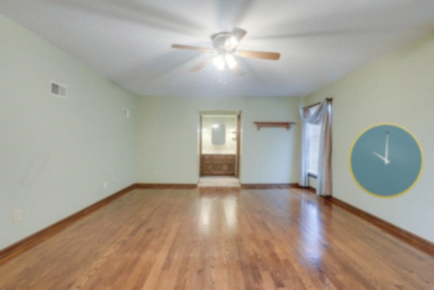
10 h 00 min
